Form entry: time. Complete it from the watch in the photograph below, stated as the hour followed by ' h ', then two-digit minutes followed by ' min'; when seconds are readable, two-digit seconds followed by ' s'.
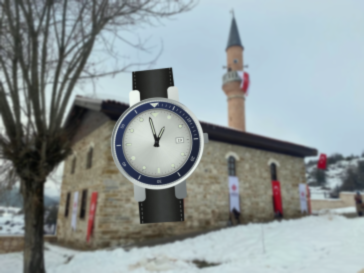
12 h 58 min
